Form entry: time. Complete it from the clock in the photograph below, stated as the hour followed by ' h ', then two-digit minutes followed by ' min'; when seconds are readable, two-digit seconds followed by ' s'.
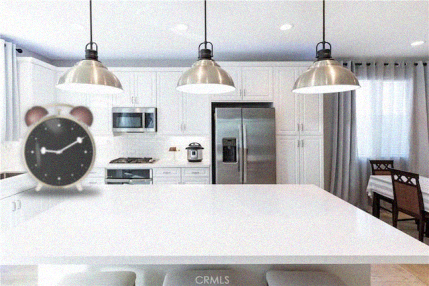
9 h 10 min
